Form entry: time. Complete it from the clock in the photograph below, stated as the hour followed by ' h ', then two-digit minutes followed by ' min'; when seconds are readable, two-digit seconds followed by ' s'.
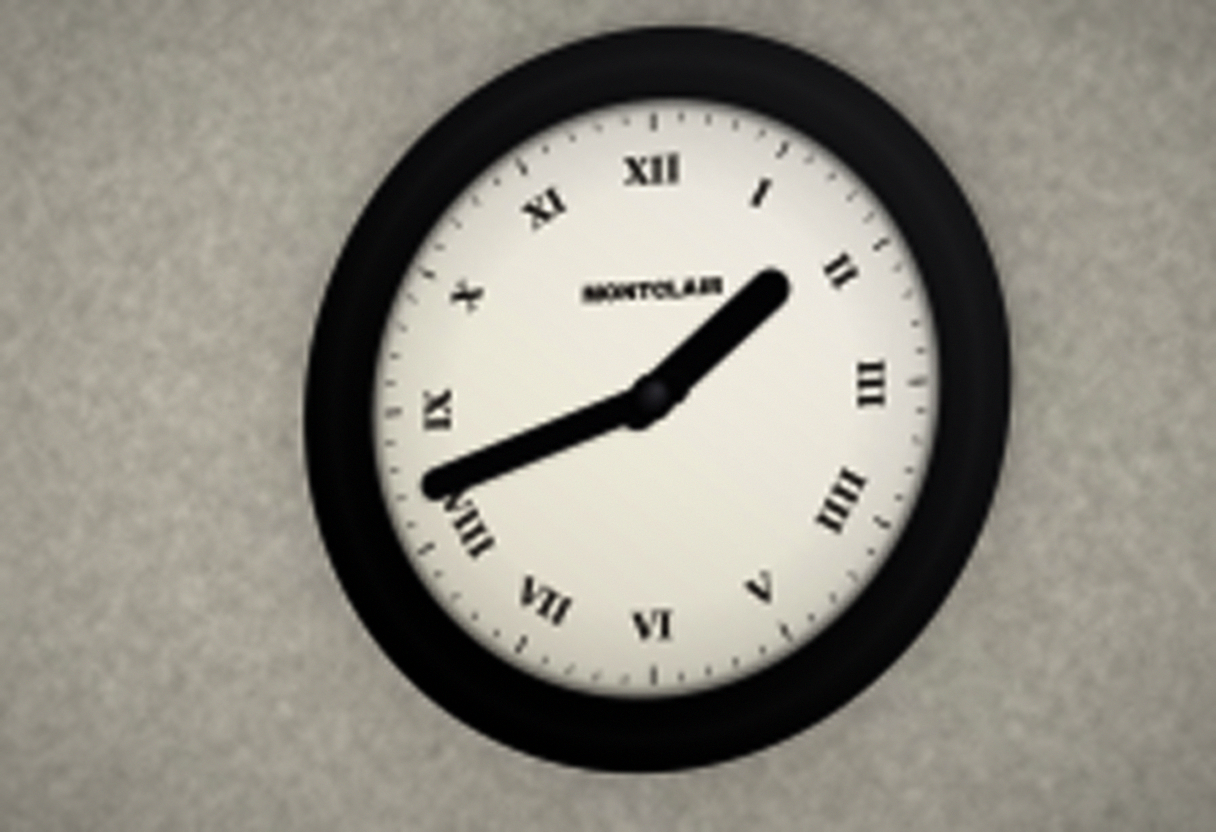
1 h 42 min
